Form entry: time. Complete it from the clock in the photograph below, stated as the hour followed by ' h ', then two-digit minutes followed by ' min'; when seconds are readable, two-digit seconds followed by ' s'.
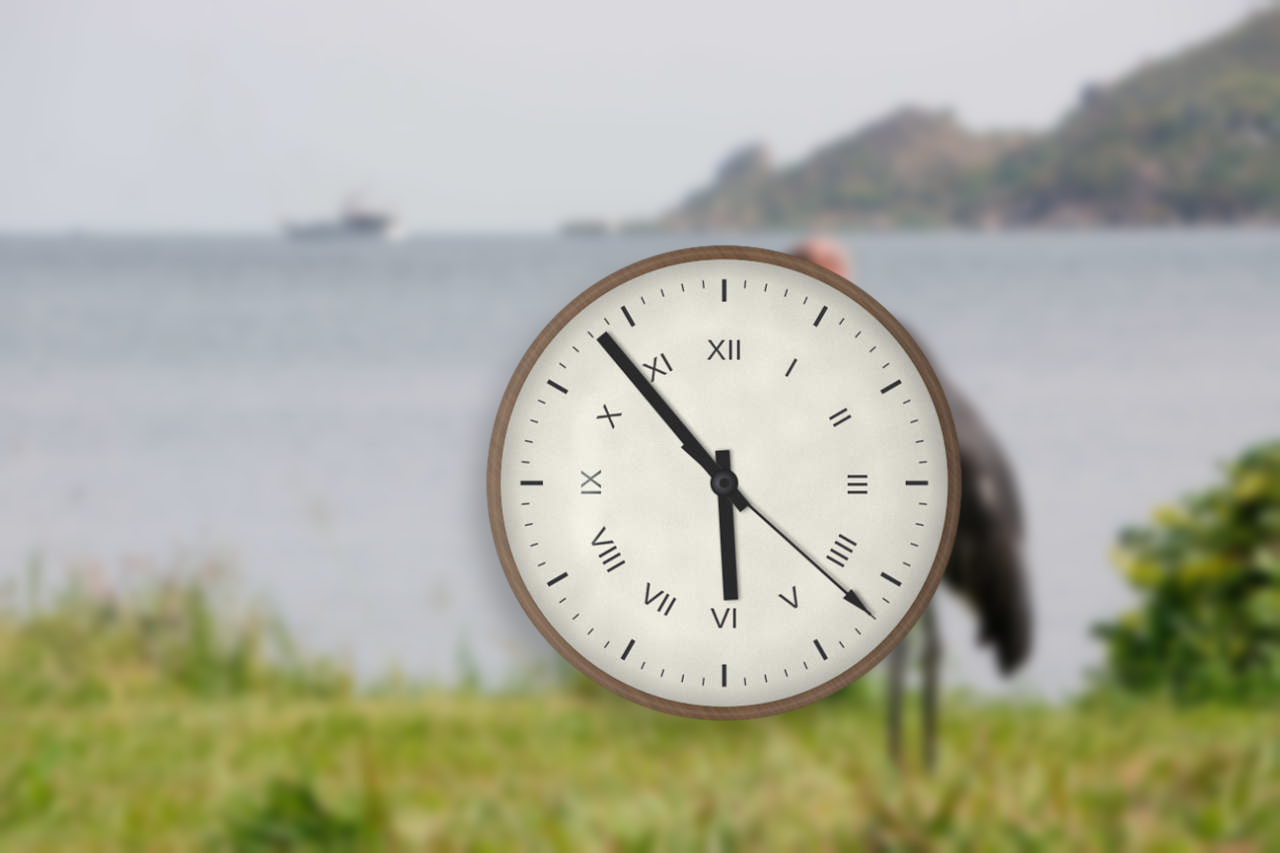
5 h 53 min 22 s
